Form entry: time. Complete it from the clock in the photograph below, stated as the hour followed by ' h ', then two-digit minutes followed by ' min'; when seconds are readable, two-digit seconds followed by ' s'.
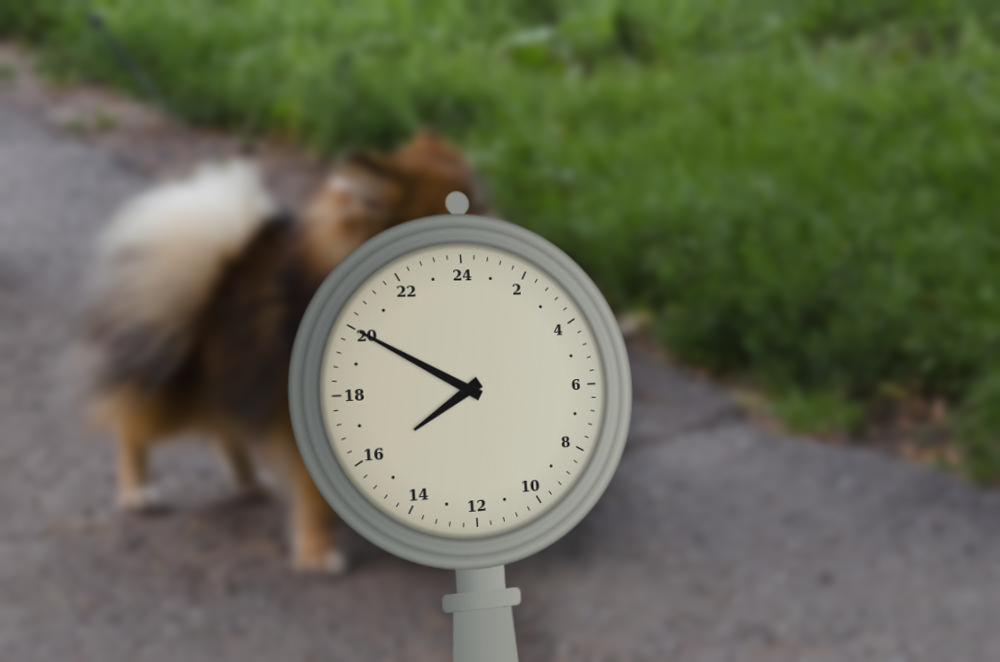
15 h 50 min
